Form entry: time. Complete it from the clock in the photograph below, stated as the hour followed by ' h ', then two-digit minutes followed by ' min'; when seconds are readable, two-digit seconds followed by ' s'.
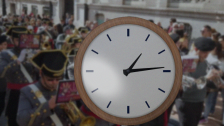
1 h 14 min
